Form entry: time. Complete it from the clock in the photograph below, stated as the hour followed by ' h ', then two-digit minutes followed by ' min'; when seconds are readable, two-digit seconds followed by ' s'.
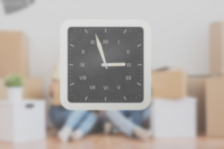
2 h 57 min
